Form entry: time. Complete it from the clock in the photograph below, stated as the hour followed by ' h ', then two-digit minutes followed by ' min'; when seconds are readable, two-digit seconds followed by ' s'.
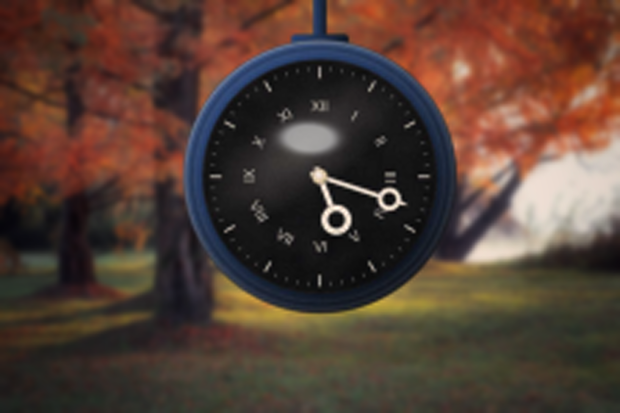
5 h 18 min
